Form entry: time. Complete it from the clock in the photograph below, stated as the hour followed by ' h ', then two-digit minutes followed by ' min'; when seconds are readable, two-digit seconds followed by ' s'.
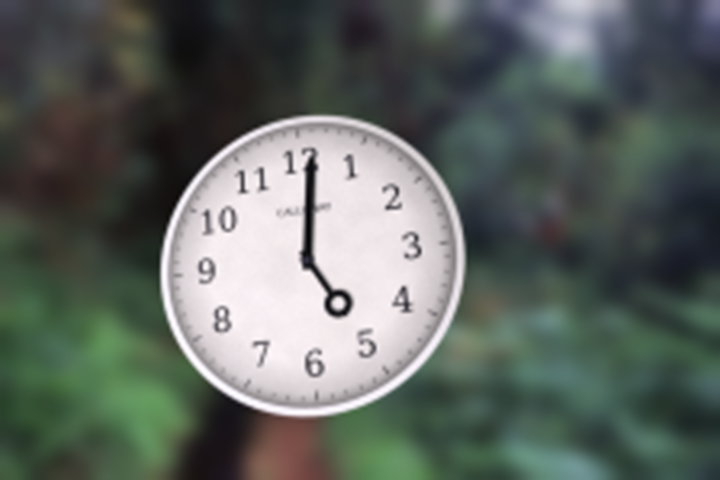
5 h 01 min
